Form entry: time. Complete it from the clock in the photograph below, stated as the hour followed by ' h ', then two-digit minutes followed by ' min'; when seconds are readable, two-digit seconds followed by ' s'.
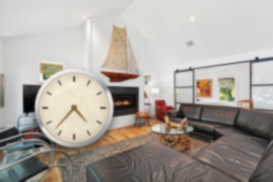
4 h 37 min
